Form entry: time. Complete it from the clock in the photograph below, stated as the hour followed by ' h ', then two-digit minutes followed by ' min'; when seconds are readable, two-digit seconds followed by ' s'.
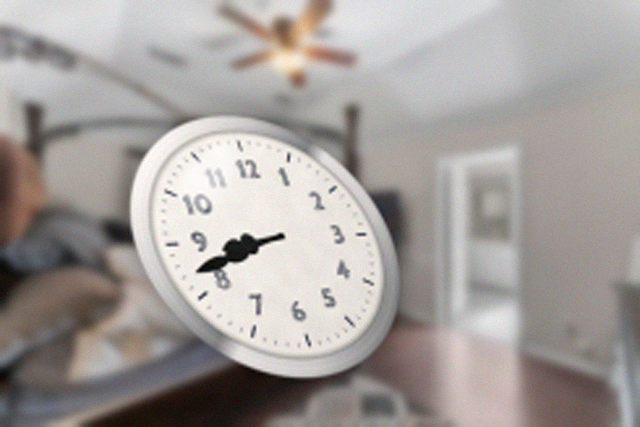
8 h 42 min
